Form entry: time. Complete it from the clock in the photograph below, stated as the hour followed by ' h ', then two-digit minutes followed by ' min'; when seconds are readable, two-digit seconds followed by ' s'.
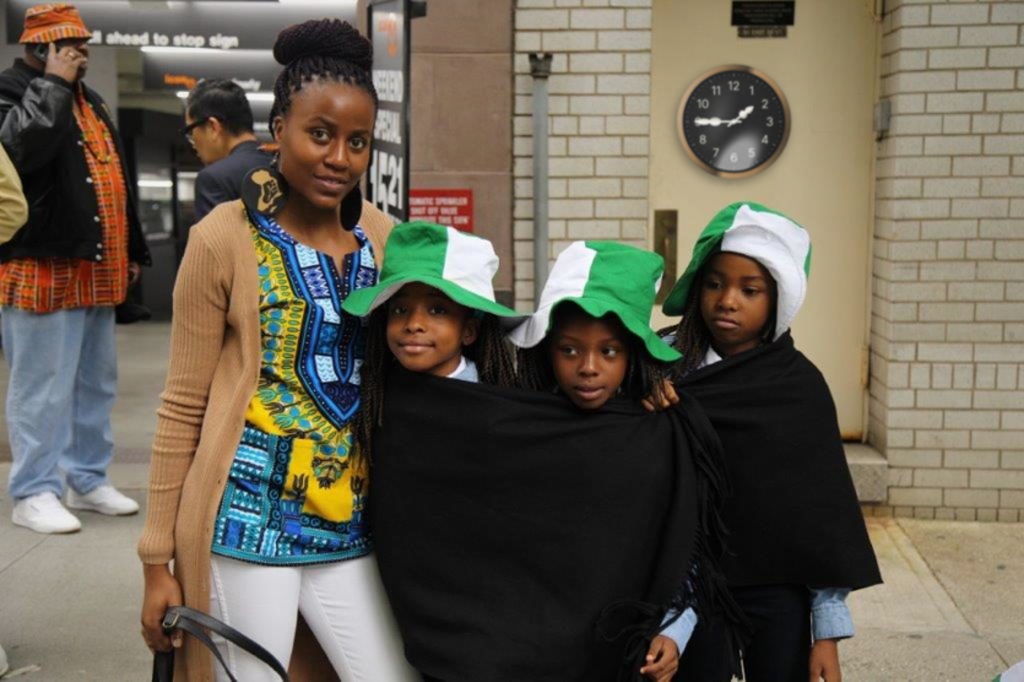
1 h 45 min
